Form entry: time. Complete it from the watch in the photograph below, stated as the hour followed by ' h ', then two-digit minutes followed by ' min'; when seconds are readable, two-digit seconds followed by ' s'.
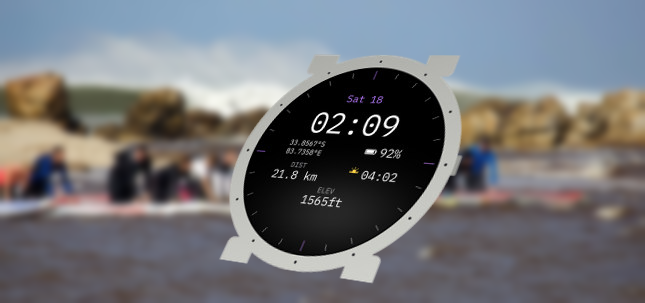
2 h 09 min
